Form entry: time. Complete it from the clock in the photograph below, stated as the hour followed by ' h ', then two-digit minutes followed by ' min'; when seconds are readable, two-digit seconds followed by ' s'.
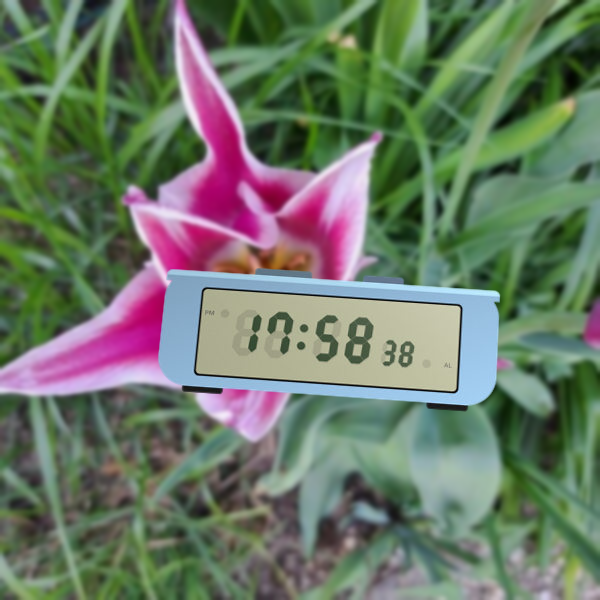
17 h 58 min 38 s
